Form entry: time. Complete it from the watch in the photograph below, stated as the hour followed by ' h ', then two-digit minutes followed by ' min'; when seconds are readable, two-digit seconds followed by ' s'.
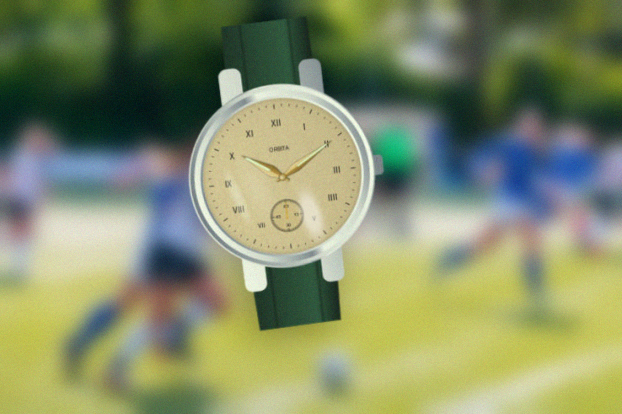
10 h 10 min
